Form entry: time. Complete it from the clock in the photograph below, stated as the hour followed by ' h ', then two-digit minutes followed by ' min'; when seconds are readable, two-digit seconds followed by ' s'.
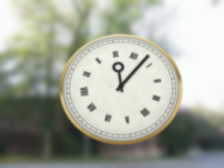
11 h 03 min
